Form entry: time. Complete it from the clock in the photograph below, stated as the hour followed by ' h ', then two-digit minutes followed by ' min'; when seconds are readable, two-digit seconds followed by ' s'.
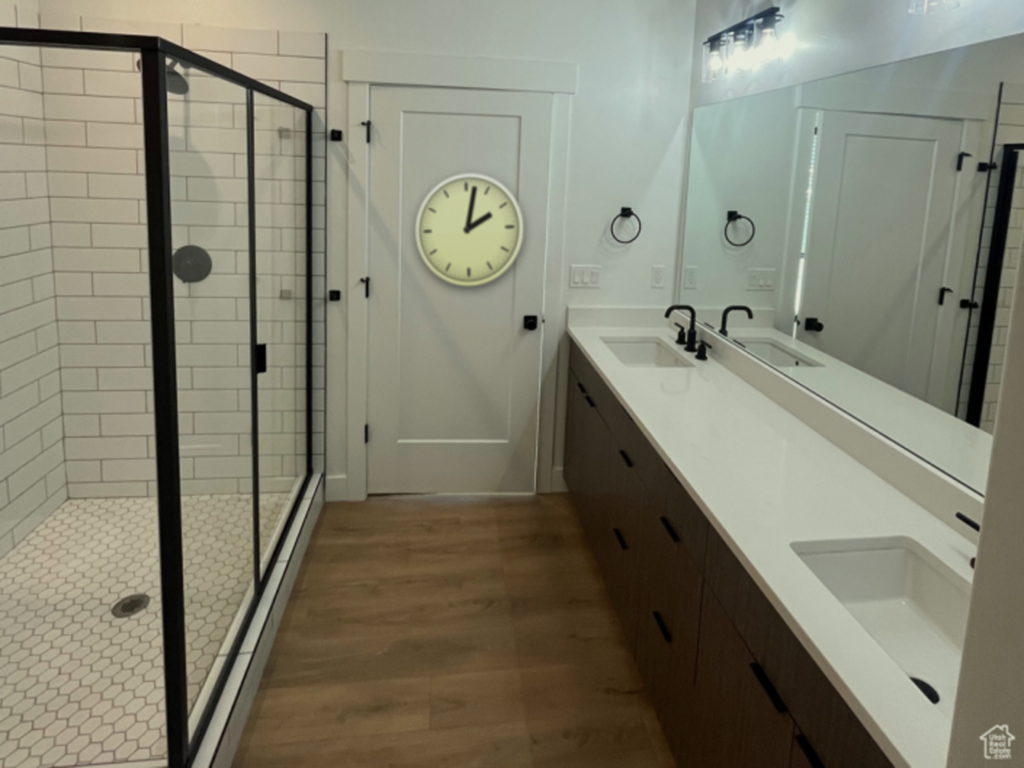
2 h 02 min
